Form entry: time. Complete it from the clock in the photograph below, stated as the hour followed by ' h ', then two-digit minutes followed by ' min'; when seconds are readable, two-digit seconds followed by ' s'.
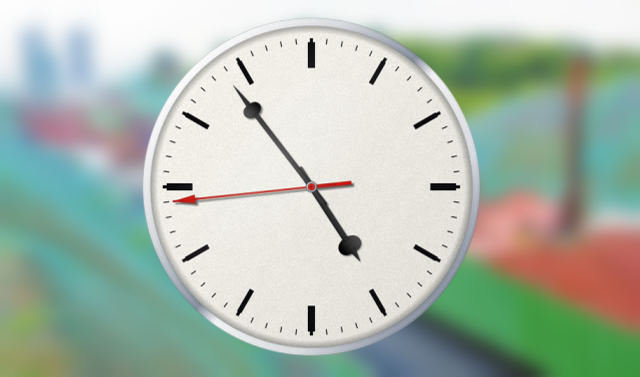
4 h 53 min 44 s
